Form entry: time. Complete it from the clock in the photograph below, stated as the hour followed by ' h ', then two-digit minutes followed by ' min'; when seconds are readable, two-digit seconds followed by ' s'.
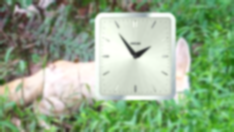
1 h 54 min
